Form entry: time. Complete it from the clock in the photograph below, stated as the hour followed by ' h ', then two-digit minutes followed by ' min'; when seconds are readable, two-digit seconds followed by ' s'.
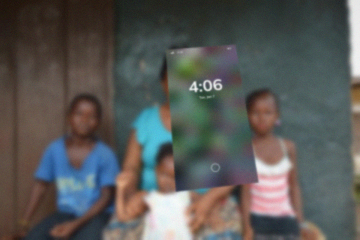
4 h 06 min
